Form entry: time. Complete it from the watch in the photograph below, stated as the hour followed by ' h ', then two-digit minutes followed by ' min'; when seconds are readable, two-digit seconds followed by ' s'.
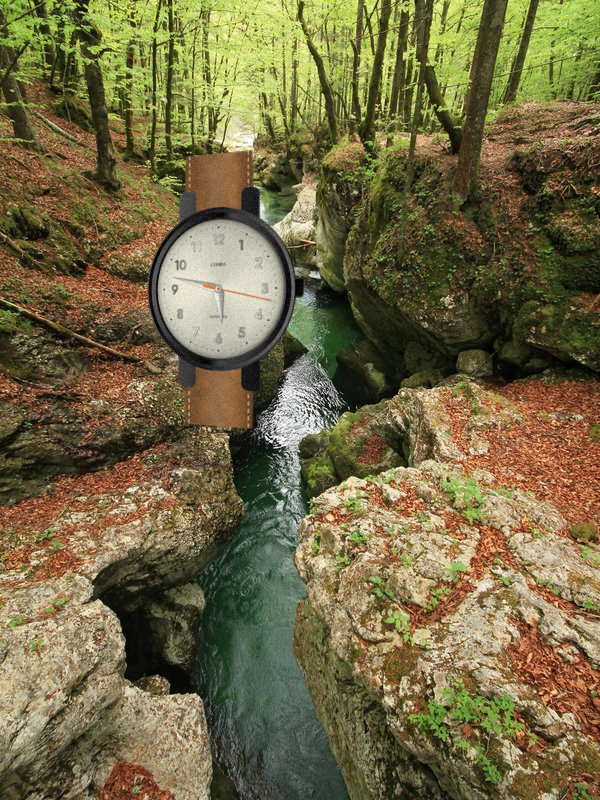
5 h 47 min 17 s
